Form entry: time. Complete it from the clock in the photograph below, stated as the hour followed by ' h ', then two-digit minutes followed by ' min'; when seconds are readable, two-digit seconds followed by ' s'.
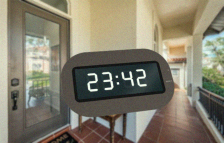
23 h 42 min
